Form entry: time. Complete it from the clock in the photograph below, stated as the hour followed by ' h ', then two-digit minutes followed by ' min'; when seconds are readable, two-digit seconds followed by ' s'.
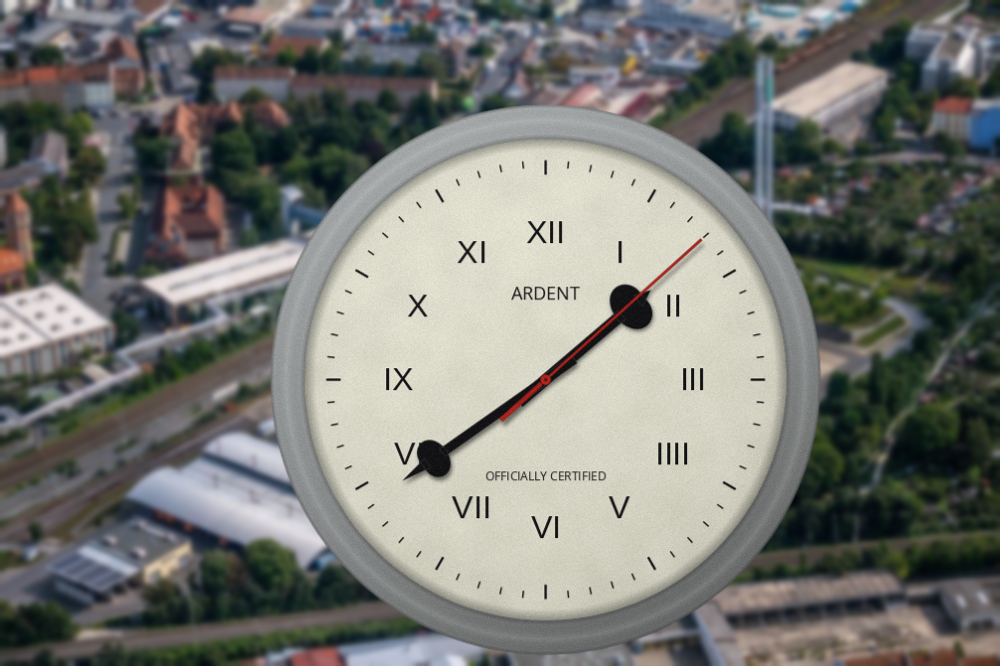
1 h 39 min 08 s
